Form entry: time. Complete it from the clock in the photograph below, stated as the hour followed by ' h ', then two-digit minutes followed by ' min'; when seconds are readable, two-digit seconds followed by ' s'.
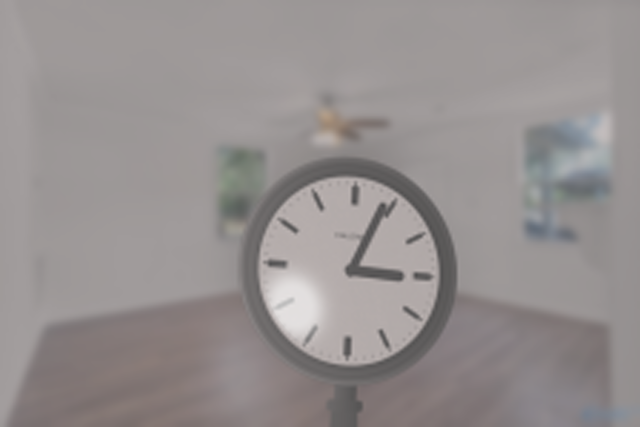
3 h 04 min
